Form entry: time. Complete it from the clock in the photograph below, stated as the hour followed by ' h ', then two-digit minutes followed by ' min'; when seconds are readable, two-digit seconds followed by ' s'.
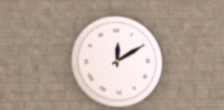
12 h 10 min
